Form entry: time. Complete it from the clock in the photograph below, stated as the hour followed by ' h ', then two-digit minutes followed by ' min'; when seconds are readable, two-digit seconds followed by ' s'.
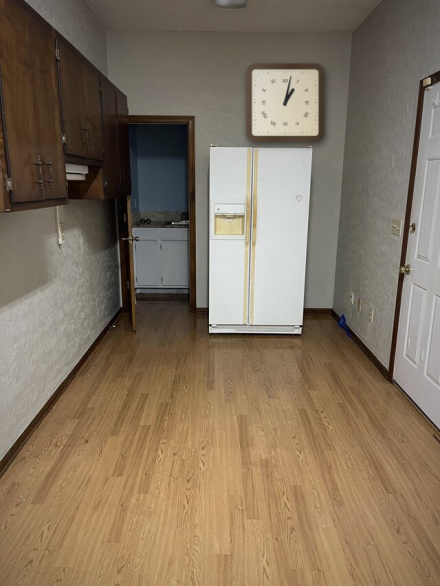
1 h 02 min
